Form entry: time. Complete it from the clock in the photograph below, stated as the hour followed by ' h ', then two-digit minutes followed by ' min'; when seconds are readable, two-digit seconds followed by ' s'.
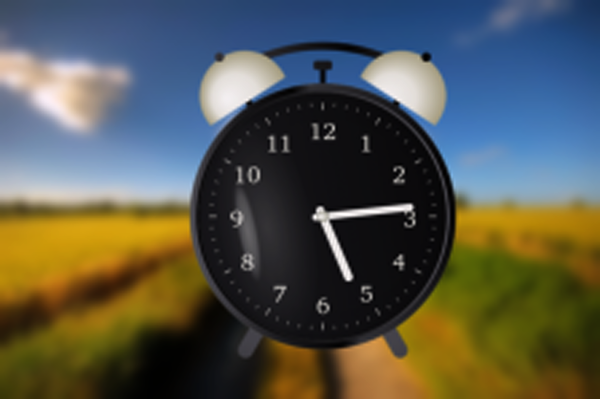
5 h 14 min
